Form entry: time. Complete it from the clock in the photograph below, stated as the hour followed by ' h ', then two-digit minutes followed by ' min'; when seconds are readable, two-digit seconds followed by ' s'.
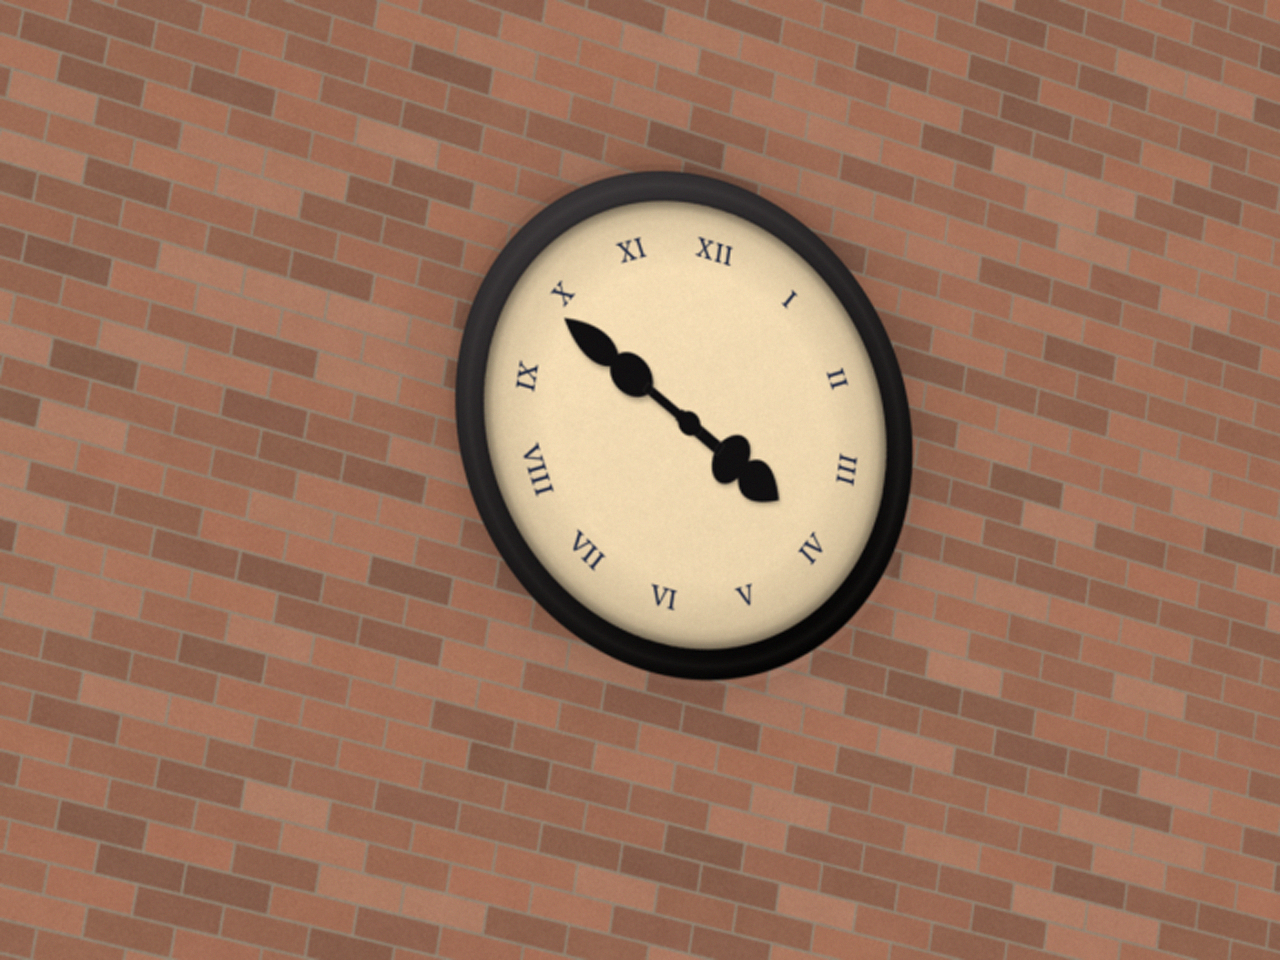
3 h 49 min
